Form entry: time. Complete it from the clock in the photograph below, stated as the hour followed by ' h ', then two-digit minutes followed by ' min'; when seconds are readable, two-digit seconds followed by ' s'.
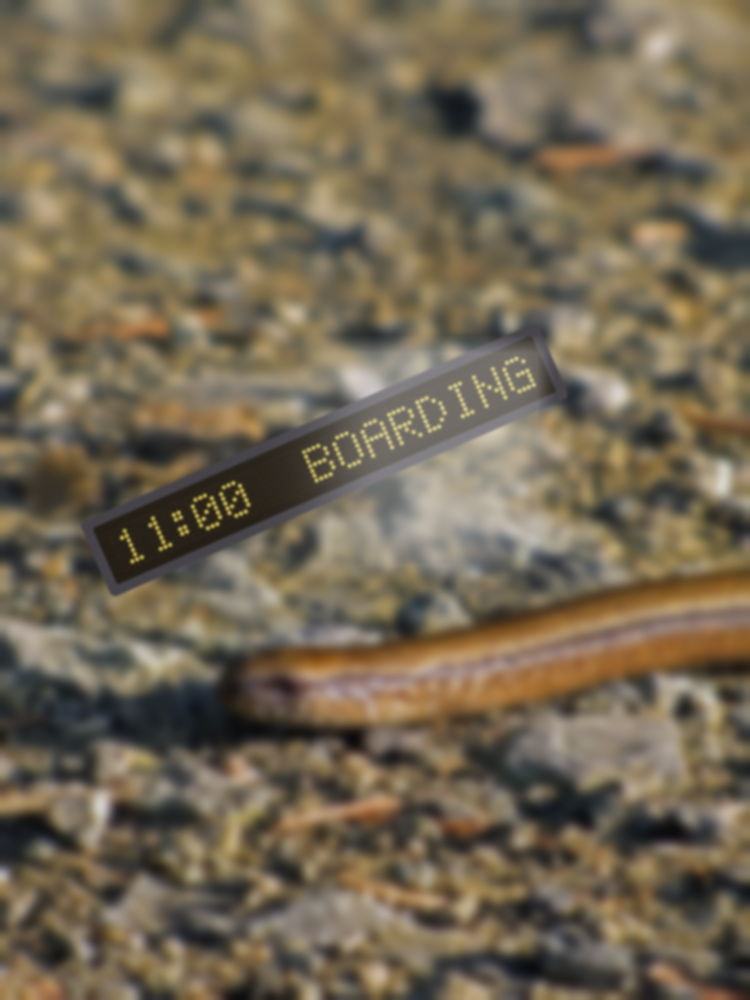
11 h 00 min
